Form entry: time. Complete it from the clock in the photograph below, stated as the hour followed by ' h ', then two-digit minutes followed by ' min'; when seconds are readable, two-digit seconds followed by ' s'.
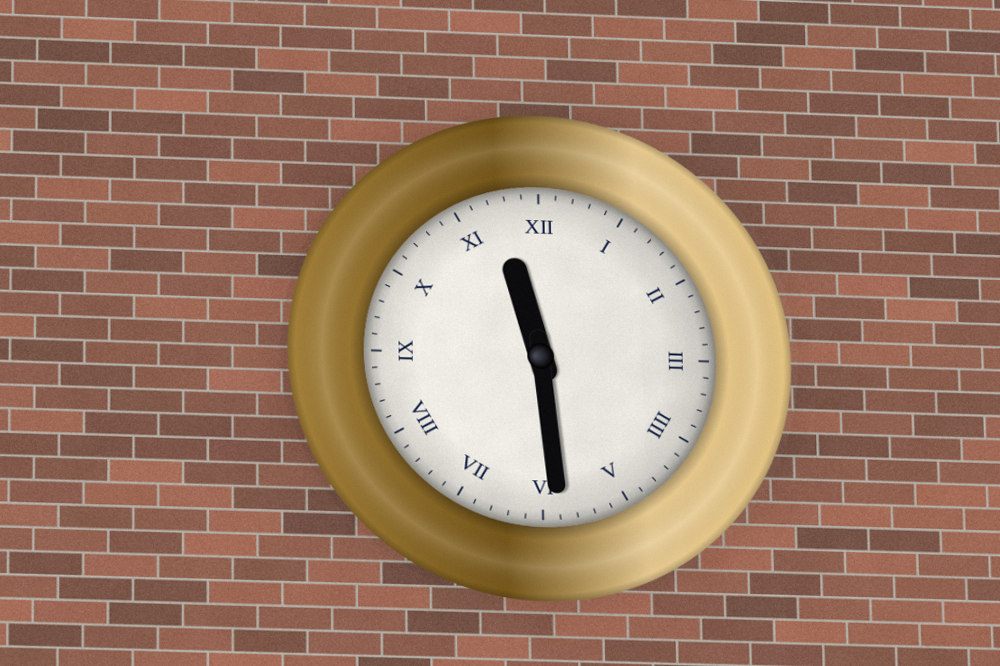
11 h 29 min
